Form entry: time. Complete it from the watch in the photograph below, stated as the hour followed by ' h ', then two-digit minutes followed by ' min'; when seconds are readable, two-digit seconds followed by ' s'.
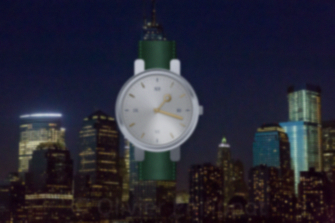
1 h 18 min
